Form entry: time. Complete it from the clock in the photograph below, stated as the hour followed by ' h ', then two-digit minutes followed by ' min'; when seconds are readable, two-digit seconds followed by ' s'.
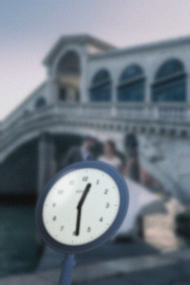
12 h 29 min
